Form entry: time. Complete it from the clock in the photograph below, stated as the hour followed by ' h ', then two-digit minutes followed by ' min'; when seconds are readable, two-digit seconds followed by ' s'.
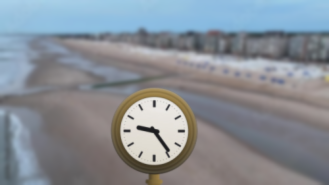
9 h 24 min
